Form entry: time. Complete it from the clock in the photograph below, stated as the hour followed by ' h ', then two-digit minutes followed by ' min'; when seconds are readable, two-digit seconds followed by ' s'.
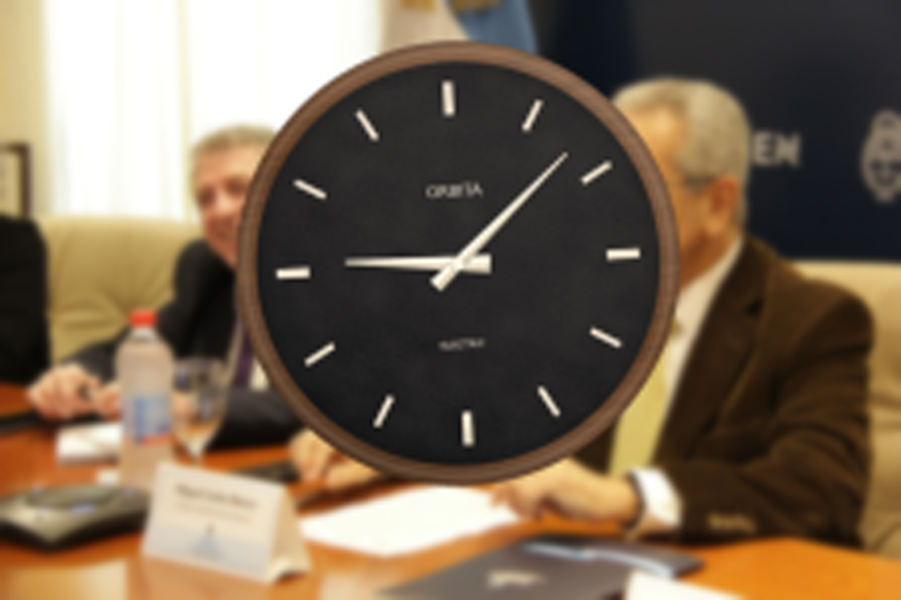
9 h 08 min
